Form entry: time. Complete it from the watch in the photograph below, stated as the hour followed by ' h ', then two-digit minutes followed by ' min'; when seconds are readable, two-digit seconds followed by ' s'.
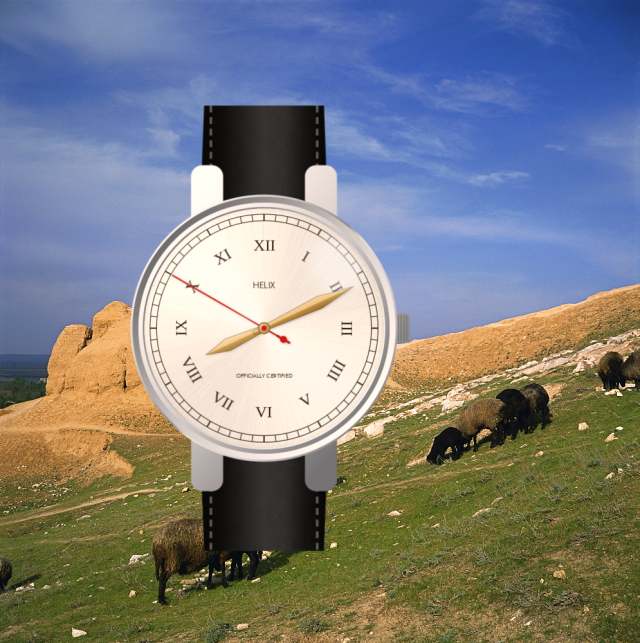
8 h 10 min 50 s
